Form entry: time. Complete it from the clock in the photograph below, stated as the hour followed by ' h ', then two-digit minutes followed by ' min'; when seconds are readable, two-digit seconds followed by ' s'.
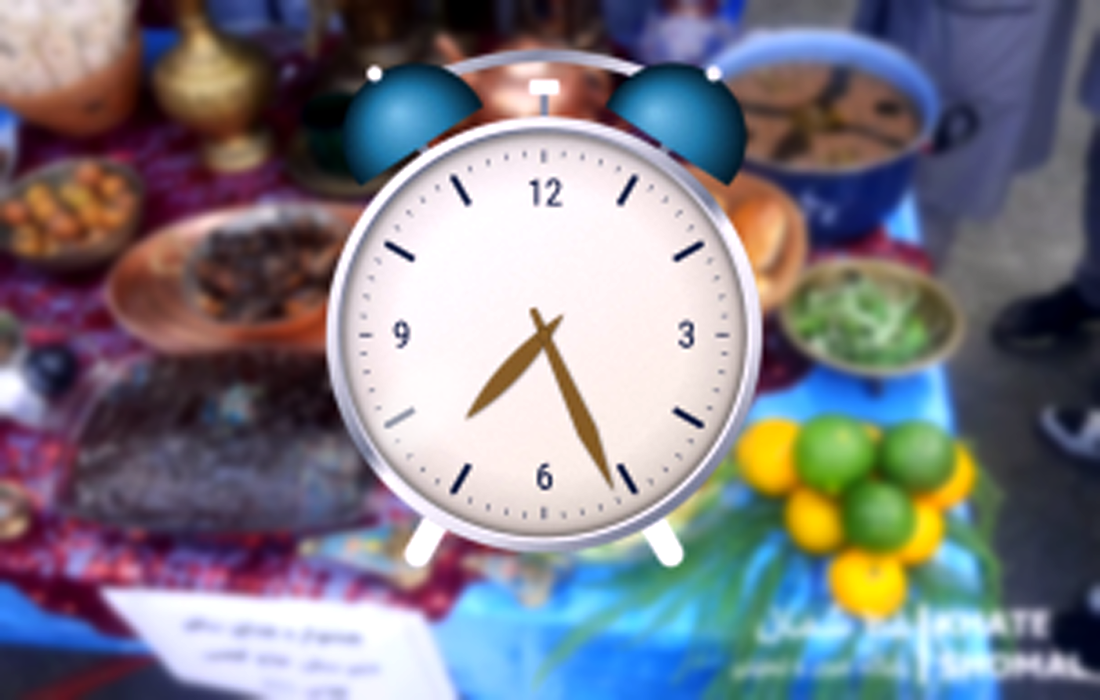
7 h 26 min
